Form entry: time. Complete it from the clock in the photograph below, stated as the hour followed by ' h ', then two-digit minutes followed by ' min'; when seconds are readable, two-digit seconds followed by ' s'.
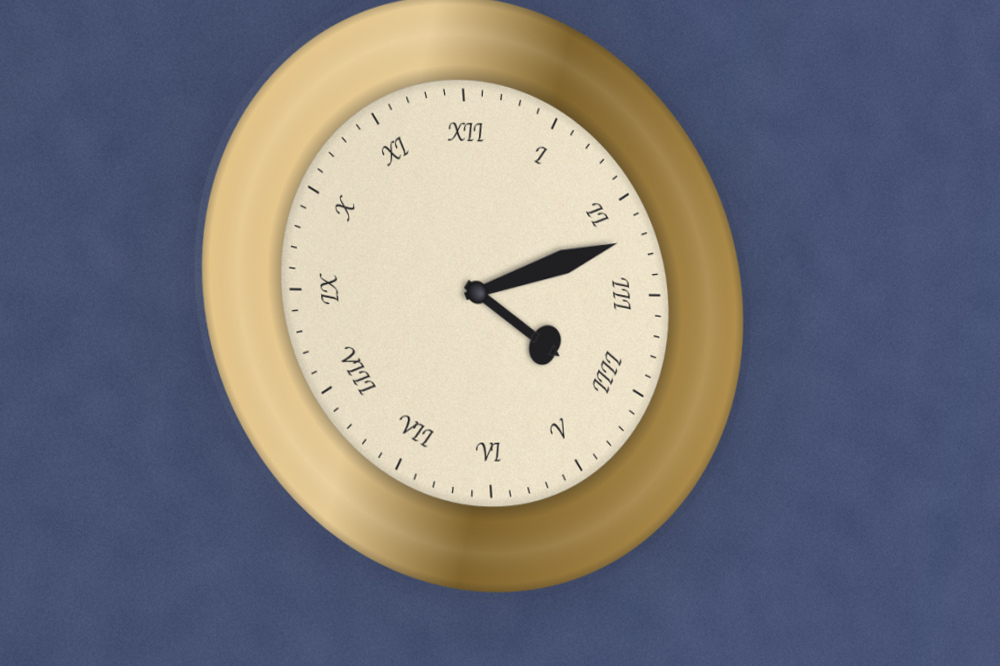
4 h 12 min
